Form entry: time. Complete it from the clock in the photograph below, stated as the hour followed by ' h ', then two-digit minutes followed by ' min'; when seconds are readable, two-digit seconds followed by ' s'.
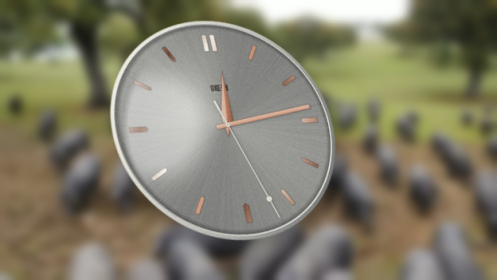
12 h 13 min 27 s
